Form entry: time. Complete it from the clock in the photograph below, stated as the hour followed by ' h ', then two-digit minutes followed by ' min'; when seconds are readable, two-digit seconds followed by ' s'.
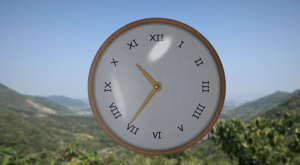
10 h 36 min
